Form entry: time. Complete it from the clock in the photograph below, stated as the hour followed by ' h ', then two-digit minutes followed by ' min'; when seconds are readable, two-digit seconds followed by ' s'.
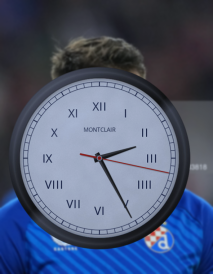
2 h 25 min 17 s
